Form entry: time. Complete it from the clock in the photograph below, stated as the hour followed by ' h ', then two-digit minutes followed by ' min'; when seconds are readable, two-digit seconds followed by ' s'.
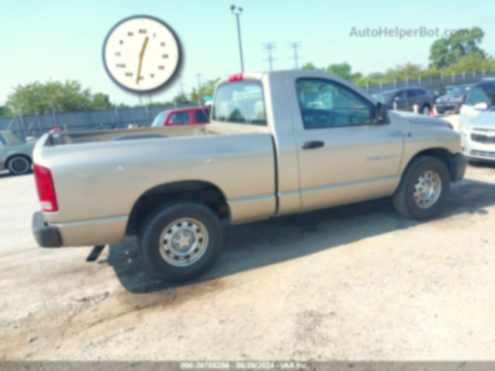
12 h 31 min
